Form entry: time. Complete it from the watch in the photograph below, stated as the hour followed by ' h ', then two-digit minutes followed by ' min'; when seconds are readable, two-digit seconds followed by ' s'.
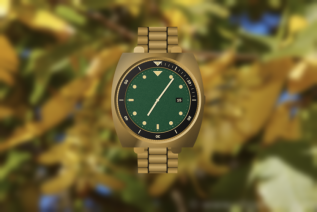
7 h 06 min
